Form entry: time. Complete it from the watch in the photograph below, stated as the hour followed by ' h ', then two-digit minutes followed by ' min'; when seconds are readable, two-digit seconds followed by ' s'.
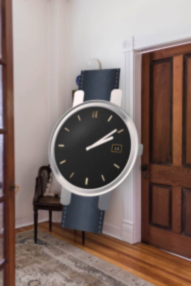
2 h 09 min
